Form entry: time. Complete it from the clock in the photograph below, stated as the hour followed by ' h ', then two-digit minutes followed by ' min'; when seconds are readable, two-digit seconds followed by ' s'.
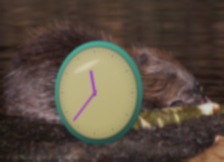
11 h 37 min
